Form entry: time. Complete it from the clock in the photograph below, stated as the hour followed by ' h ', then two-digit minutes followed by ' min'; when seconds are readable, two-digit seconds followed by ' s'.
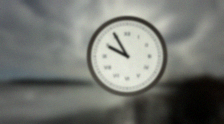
9 h 55 min
